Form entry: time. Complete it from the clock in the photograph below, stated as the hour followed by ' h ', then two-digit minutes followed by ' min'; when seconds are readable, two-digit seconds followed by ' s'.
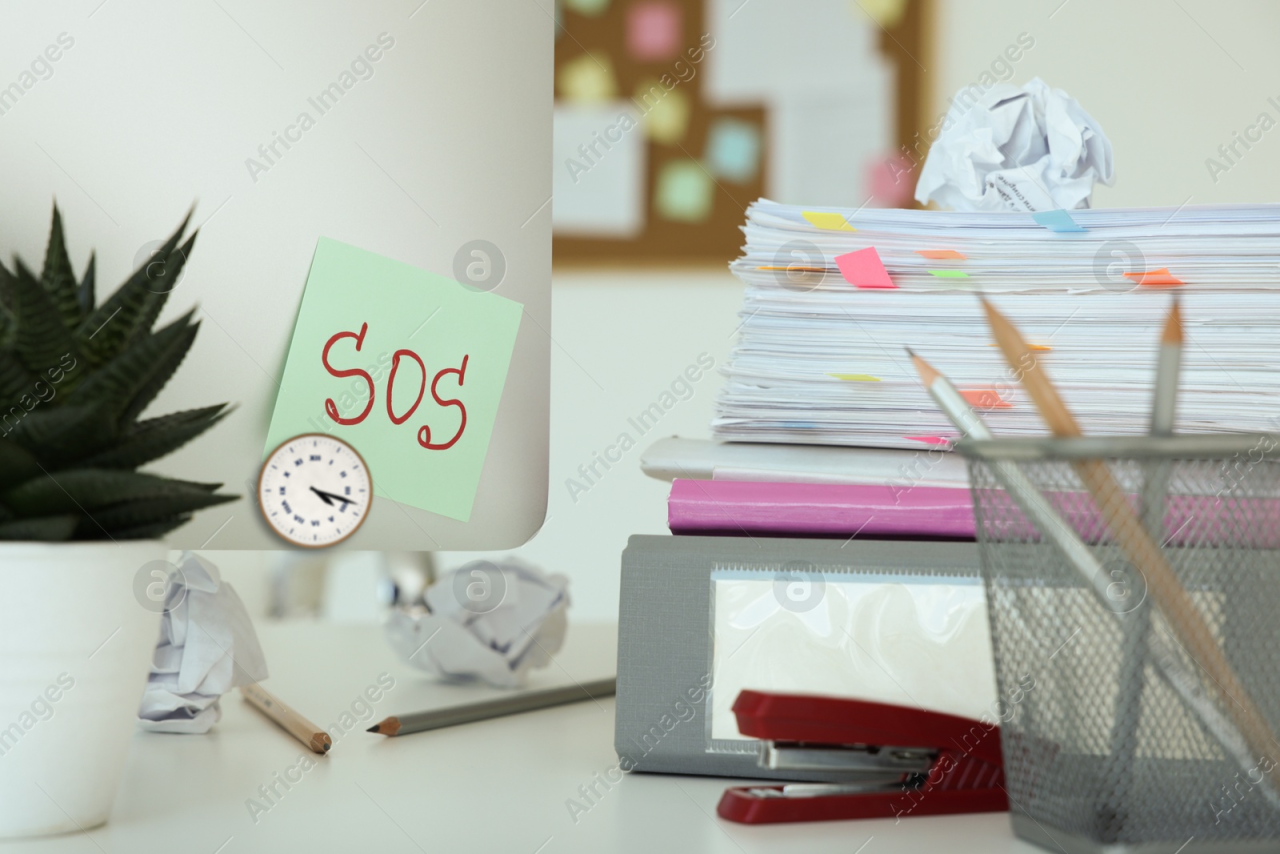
4 h 18 min
